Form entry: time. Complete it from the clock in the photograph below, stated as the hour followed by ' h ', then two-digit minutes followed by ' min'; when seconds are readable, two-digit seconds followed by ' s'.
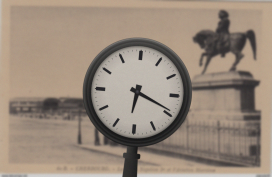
6 h 19 min
